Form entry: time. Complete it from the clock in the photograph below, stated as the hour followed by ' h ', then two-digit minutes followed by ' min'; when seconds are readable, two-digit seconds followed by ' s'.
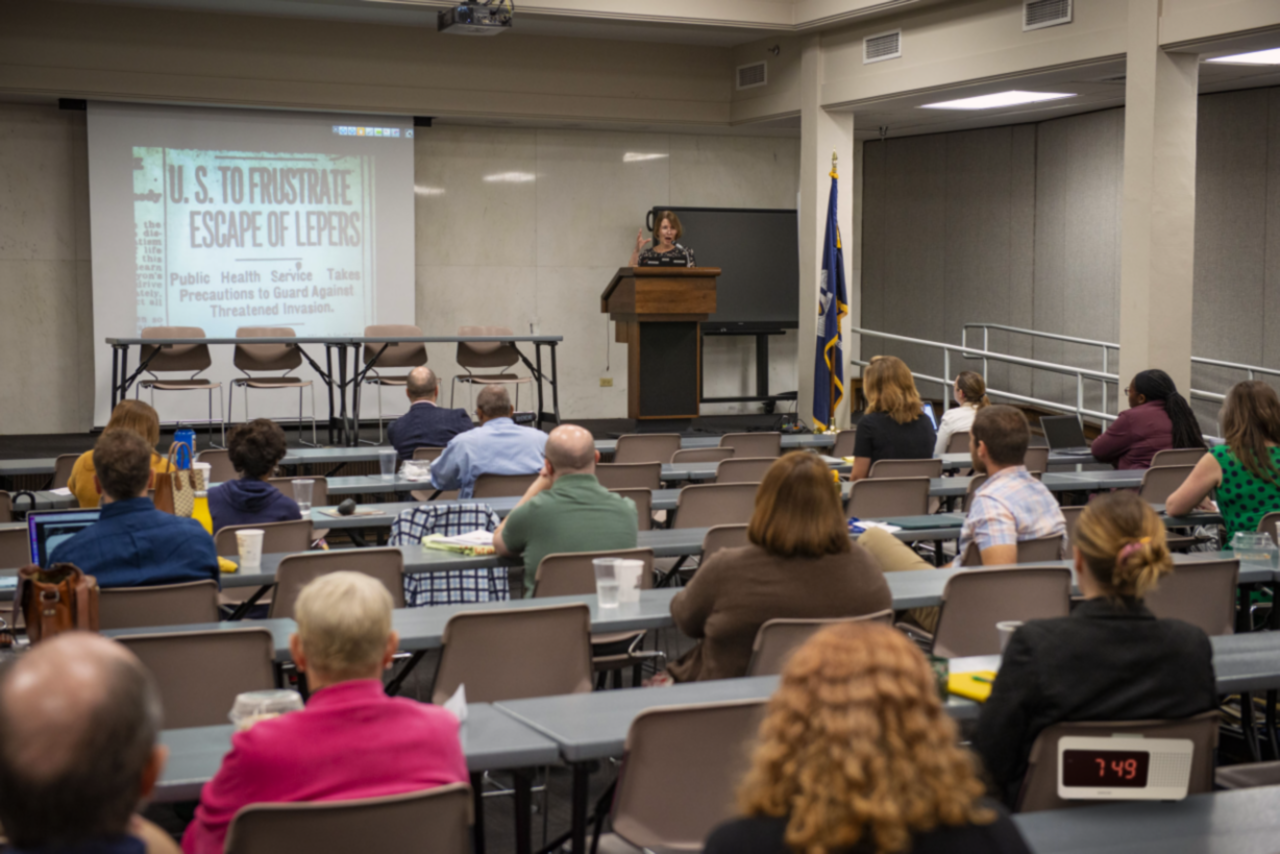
7 h 49 min
